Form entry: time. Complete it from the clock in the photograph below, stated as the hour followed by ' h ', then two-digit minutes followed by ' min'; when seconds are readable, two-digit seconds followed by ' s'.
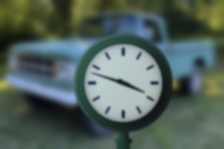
3 h 48 min
